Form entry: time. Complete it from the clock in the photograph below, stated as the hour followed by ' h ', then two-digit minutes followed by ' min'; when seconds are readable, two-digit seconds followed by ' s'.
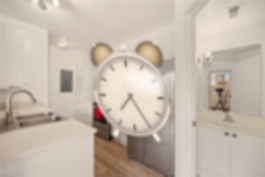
7 h 25 min
